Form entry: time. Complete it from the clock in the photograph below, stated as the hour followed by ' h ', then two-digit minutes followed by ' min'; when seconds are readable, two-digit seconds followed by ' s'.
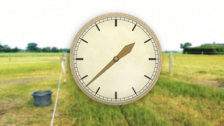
1 h 38 min
